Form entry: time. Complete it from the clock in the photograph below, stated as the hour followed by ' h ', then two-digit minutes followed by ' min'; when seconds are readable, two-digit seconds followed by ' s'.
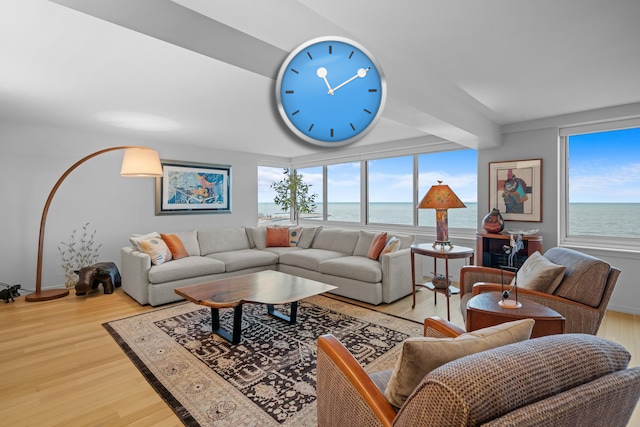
11 h 10 min
